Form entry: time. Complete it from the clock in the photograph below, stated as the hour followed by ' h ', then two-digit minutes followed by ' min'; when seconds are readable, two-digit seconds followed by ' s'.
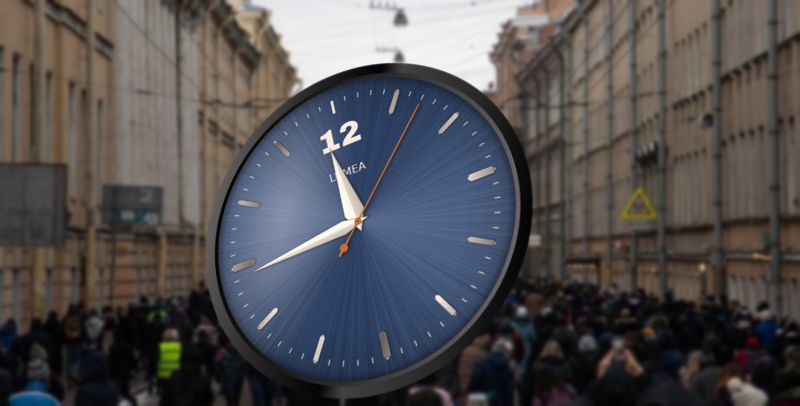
11 h 44 min 07 s
